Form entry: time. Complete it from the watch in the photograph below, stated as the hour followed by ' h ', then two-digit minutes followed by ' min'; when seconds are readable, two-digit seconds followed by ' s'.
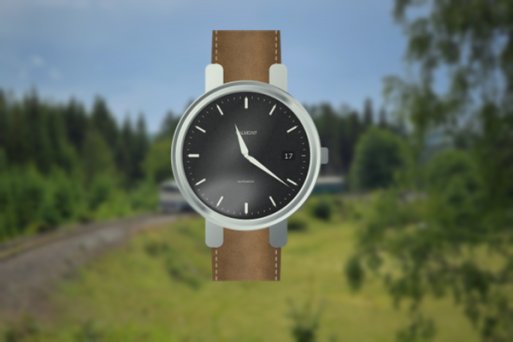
11 h 21 min
